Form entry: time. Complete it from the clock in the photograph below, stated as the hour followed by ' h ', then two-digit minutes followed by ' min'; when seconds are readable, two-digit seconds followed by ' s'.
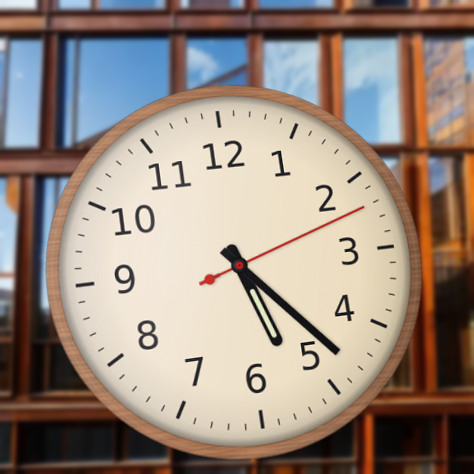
5 h 23 min 12 s
